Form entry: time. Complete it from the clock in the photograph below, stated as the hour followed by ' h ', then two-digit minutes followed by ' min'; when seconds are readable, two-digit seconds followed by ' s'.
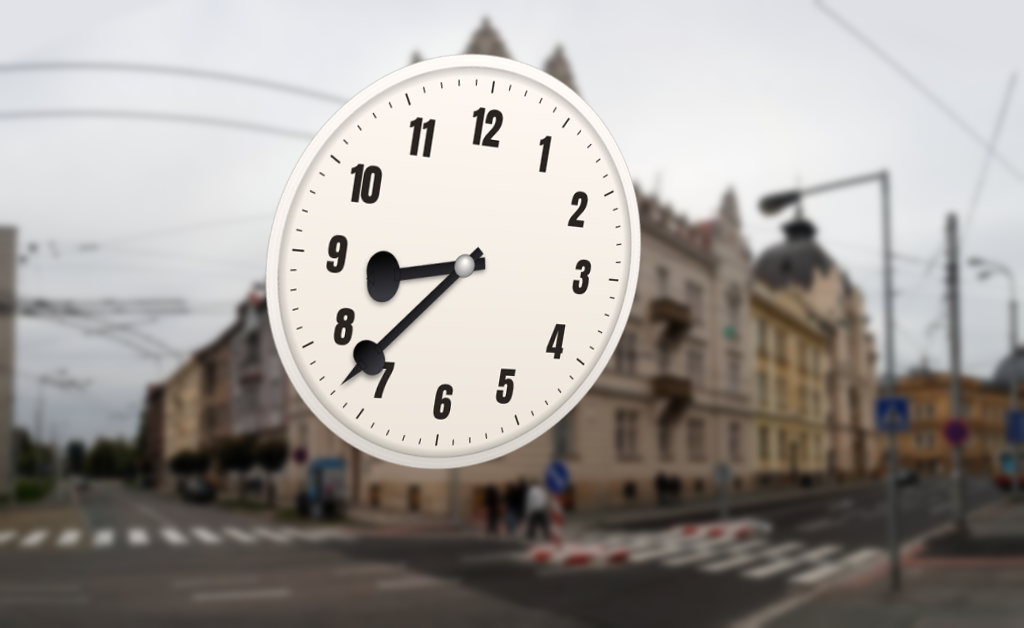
8 h 37 min
